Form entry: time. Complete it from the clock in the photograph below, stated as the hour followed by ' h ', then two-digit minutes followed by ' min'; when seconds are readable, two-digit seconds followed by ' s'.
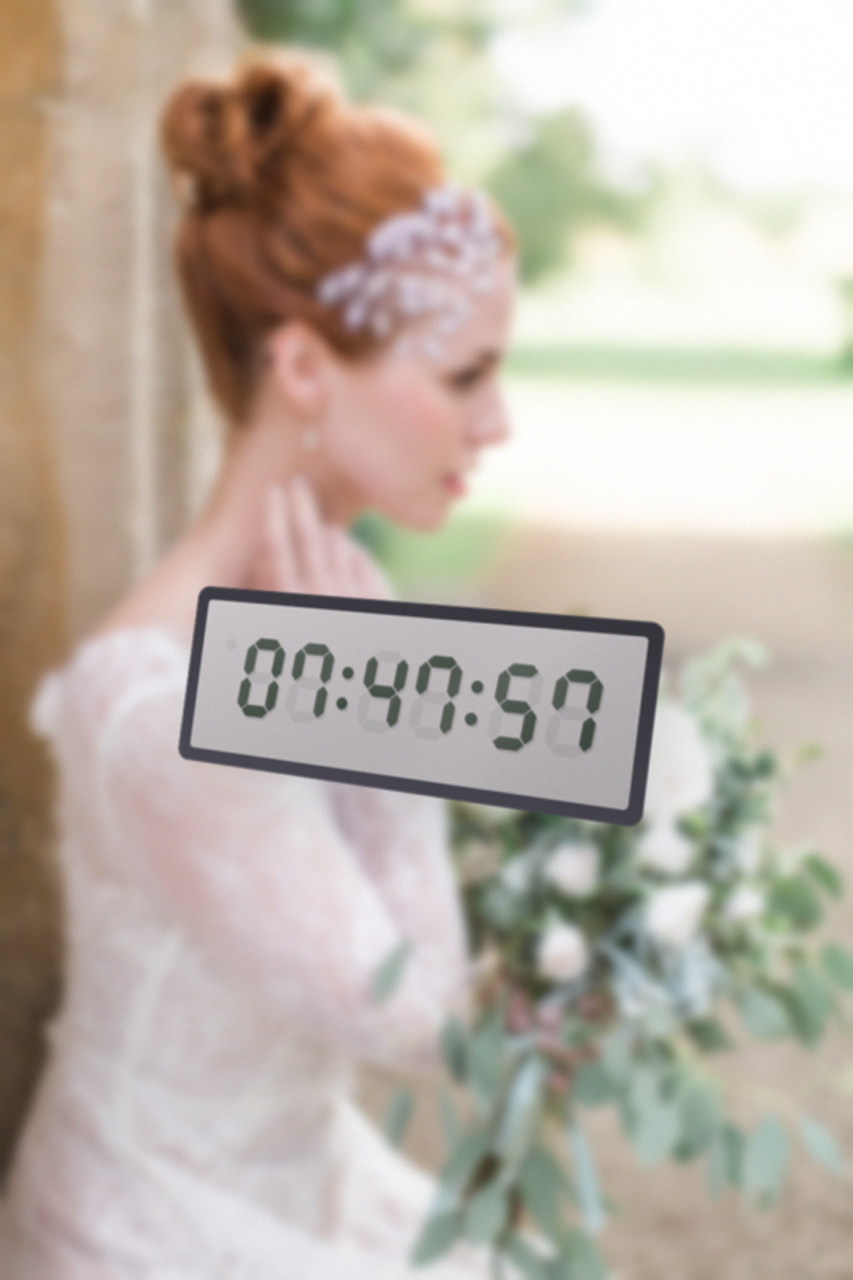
7 h 47 min 57 s
